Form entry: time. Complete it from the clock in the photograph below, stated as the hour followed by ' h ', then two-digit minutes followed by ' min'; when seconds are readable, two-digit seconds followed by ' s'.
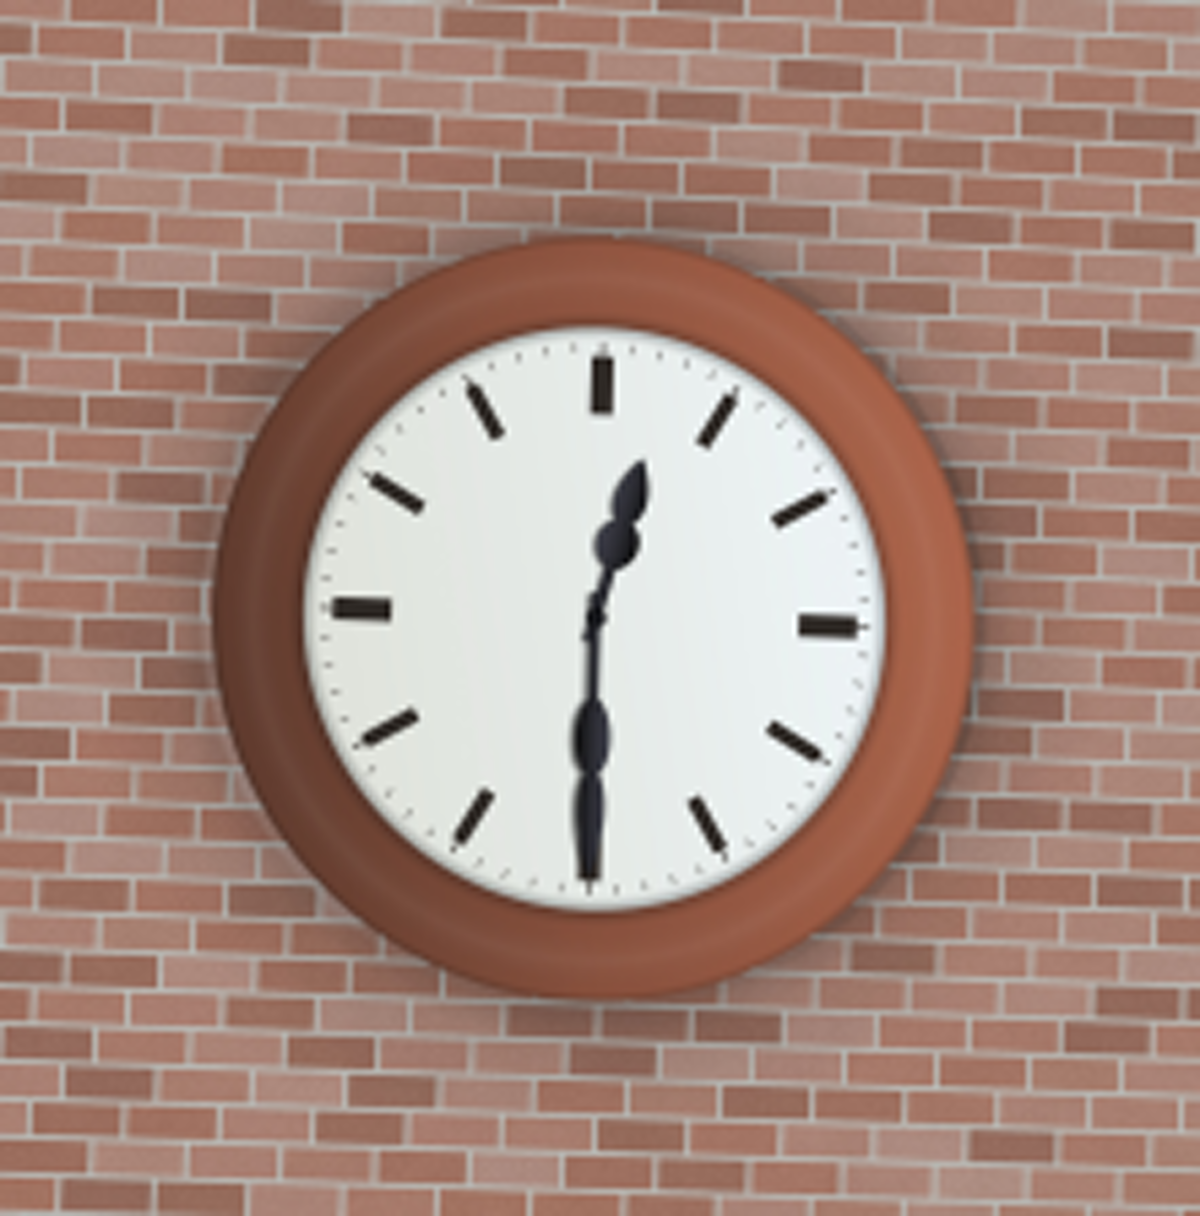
12 h 30 min
